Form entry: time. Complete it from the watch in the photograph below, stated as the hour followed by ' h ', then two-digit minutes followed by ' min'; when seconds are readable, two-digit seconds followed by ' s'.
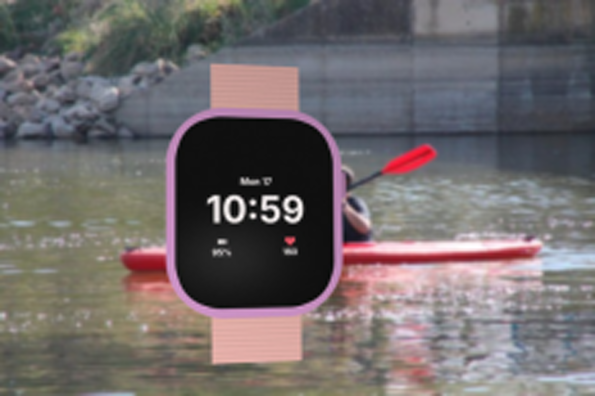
10 h 59 min
